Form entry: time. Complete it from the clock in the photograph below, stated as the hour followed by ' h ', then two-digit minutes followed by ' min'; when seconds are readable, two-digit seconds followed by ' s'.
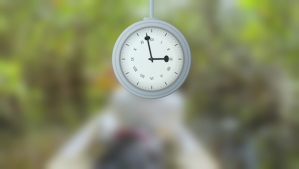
2 h 58 min
